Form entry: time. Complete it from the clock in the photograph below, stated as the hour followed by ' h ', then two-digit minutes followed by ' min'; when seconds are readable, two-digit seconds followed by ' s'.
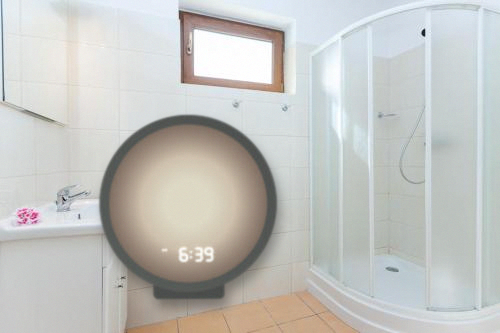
6 h 39 min
